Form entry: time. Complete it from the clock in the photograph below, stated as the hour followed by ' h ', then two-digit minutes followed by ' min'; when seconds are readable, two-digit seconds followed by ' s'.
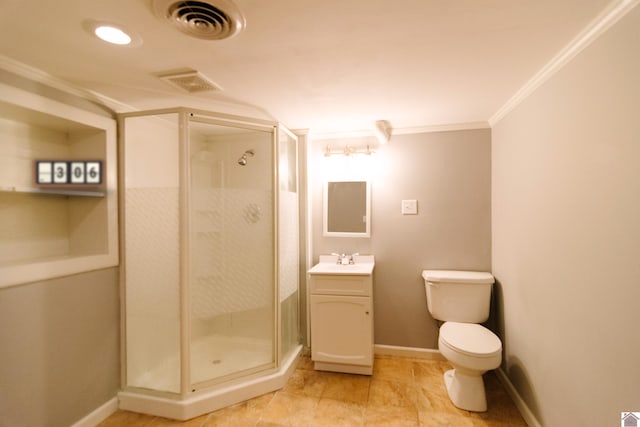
3 h 06 min
